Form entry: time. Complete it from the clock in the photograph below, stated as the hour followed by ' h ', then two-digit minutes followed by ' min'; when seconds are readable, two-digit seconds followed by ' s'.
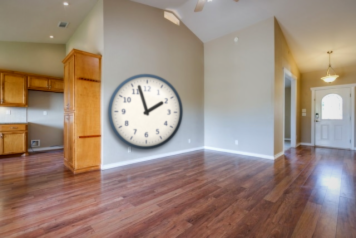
1 h 57 min
